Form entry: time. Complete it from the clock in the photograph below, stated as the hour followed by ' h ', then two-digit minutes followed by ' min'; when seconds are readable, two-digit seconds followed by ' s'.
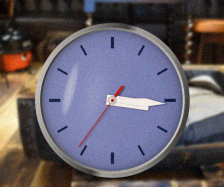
3 h 15 min 36 s
